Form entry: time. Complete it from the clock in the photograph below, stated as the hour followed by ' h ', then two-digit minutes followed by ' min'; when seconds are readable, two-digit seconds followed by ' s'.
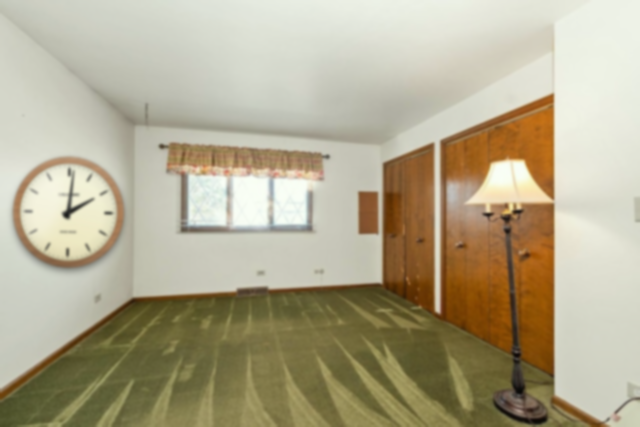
2 h 01 min
